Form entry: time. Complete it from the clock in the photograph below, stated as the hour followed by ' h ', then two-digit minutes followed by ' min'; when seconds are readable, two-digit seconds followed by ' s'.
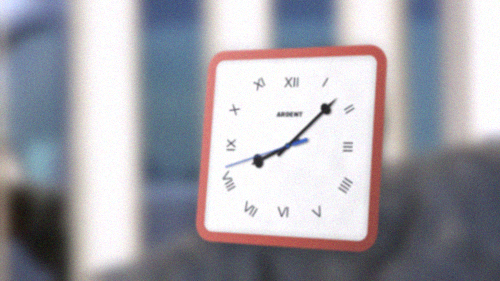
8 h 07 min 42 s
